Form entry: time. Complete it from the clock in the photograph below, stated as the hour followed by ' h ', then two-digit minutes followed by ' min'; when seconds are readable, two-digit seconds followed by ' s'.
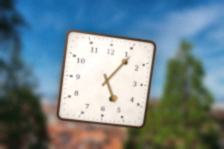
5 h 06 min
